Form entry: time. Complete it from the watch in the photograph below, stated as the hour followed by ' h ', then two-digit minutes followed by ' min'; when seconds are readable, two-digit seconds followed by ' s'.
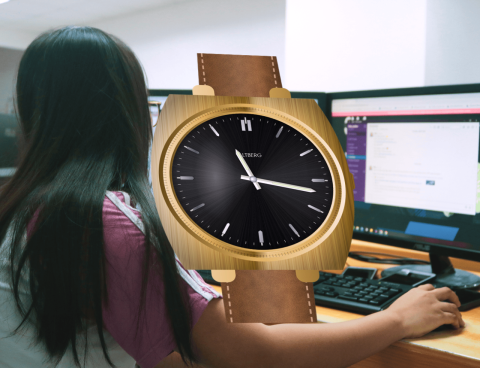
11 h 17 min
